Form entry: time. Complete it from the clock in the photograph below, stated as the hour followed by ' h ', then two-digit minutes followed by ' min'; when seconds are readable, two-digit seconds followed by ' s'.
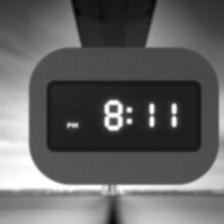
8 h 11 min
